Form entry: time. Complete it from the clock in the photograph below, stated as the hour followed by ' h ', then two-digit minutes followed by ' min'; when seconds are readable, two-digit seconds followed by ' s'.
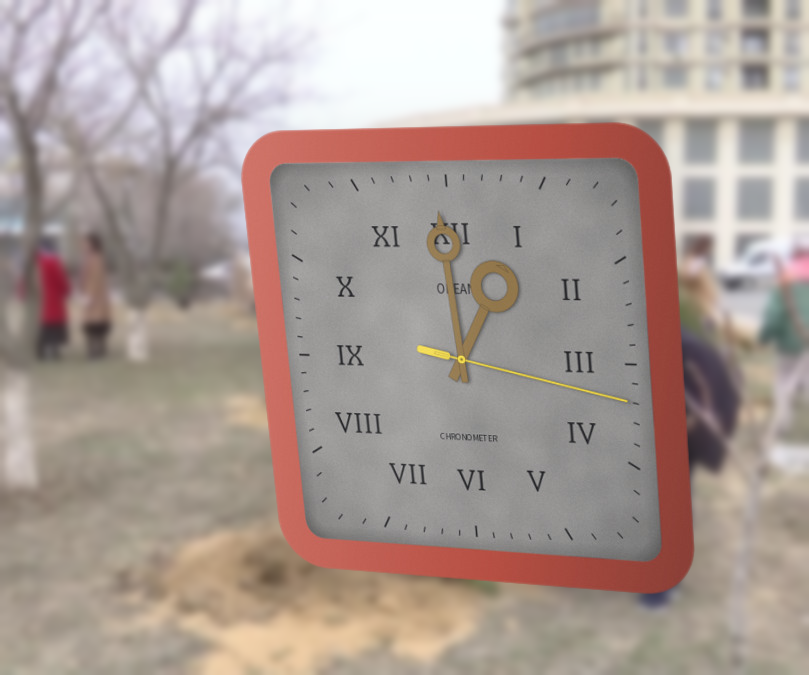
12 h 59 min 17 s
